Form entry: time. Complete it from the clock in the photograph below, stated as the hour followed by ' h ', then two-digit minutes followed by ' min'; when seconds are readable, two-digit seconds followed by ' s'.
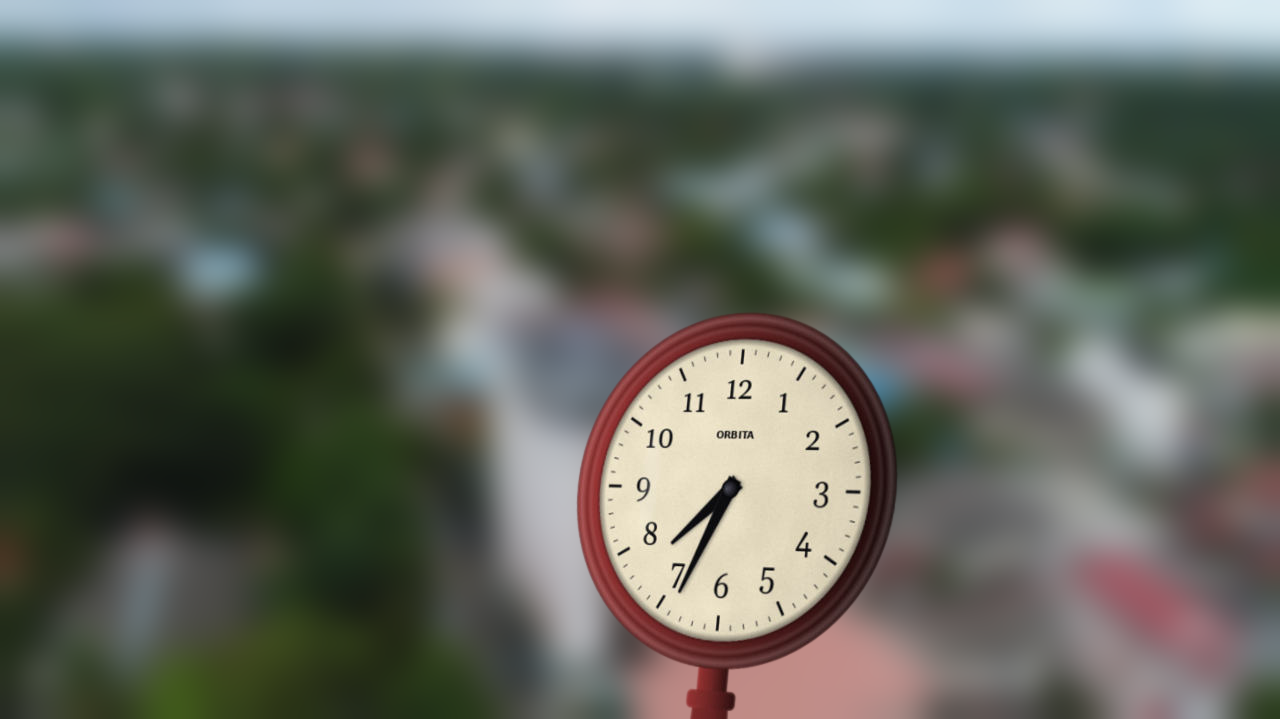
7 h 34 min
